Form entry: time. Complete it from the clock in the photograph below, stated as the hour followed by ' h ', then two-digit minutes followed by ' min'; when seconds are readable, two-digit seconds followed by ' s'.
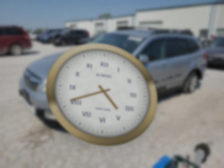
4 h 41 min
